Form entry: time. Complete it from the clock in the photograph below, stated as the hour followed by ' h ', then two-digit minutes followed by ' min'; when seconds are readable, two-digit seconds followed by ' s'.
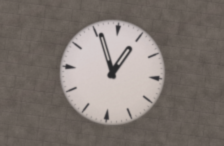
12 h 56 min
